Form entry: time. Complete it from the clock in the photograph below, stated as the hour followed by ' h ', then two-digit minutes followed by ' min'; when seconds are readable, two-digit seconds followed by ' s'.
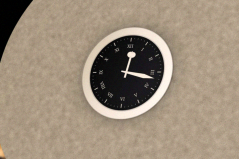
12 h 17 min
